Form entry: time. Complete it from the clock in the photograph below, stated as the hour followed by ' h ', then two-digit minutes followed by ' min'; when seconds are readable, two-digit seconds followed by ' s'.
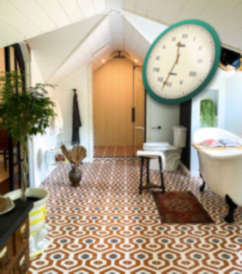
11 h 32 min
